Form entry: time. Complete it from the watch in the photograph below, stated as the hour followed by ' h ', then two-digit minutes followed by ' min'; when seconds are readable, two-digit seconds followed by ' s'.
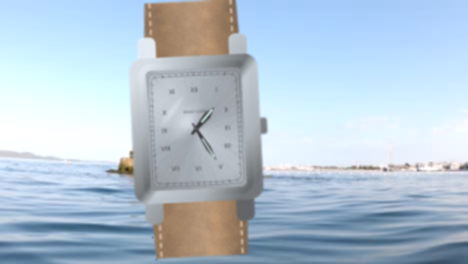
1 h 25 min
